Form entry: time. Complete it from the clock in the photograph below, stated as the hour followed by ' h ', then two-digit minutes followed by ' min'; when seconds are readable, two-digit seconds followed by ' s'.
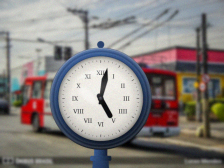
5 h 02 min
